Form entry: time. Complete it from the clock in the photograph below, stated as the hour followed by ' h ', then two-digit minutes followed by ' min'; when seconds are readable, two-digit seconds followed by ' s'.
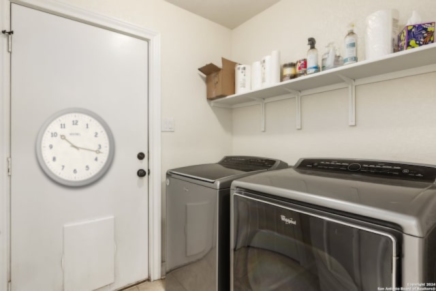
10 h 17 min
